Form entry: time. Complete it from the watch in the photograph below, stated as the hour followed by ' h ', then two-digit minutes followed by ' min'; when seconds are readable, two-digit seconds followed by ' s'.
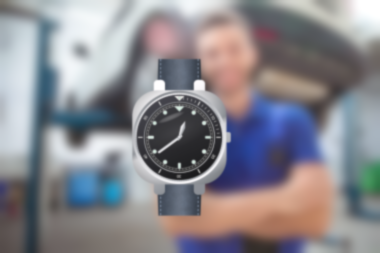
12 h 39 min
